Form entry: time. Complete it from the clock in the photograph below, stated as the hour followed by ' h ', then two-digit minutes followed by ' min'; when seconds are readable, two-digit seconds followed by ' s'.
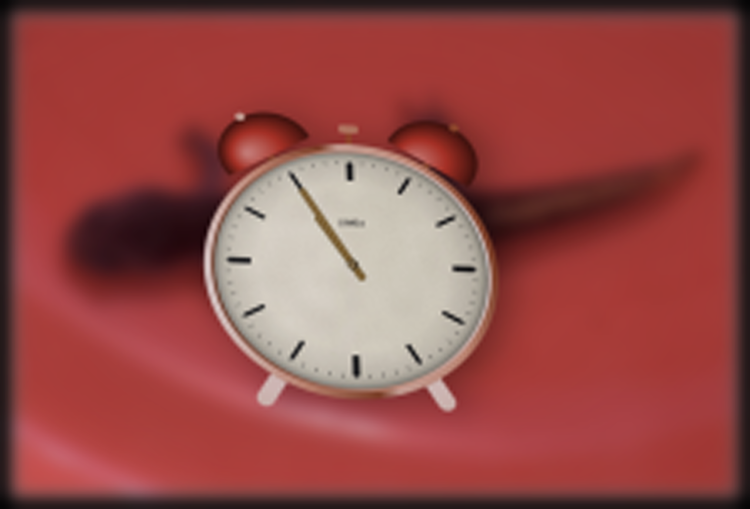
10 h 55 min
